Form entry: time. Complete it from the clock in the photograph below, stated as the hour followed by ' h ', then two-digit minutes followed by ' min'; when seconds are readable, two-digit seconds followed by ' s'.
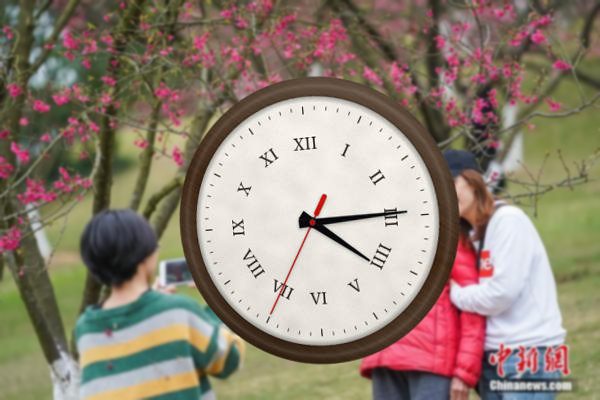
4 h 14 min 35 s
